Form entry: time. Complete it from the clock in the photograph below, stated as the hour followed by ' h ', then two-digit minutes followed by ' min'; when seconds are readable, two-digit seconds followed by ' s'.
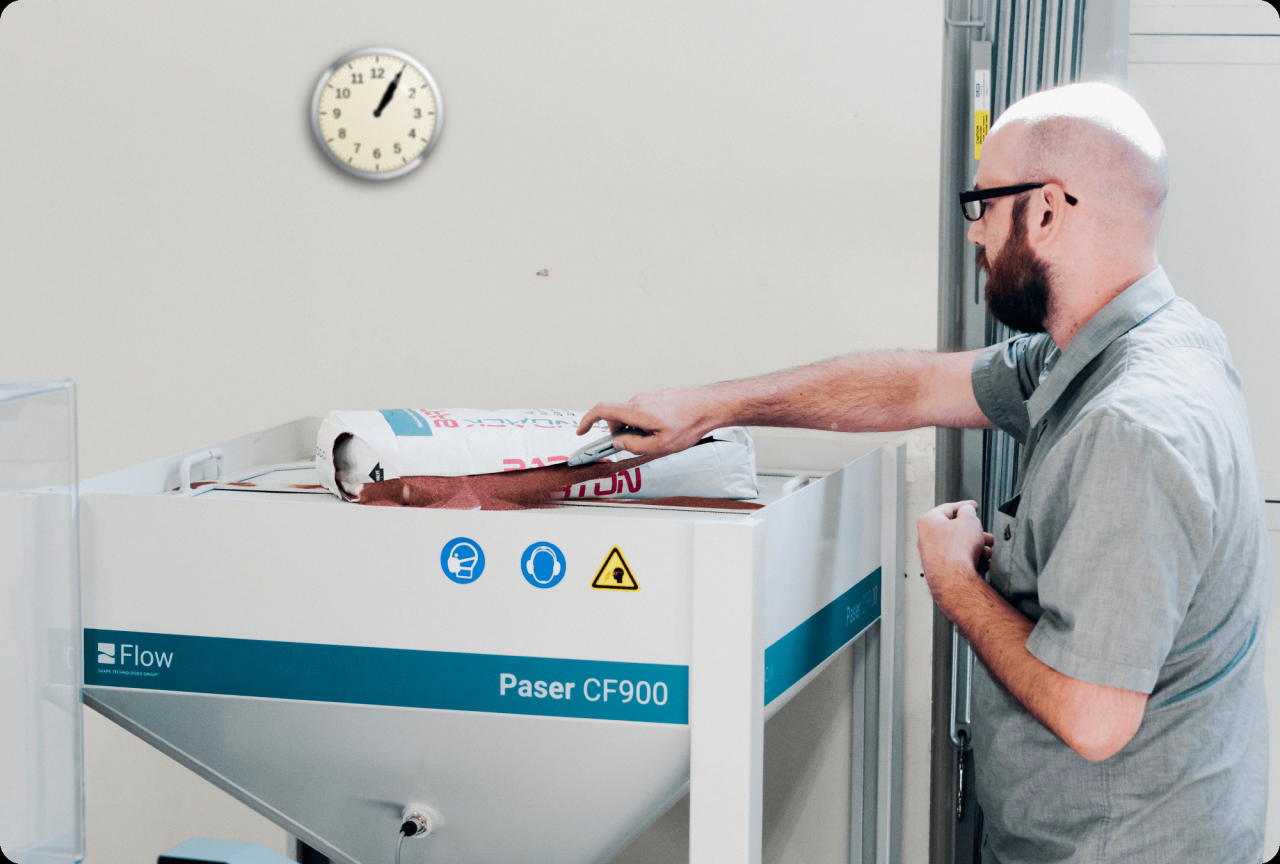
1 h 05 min
